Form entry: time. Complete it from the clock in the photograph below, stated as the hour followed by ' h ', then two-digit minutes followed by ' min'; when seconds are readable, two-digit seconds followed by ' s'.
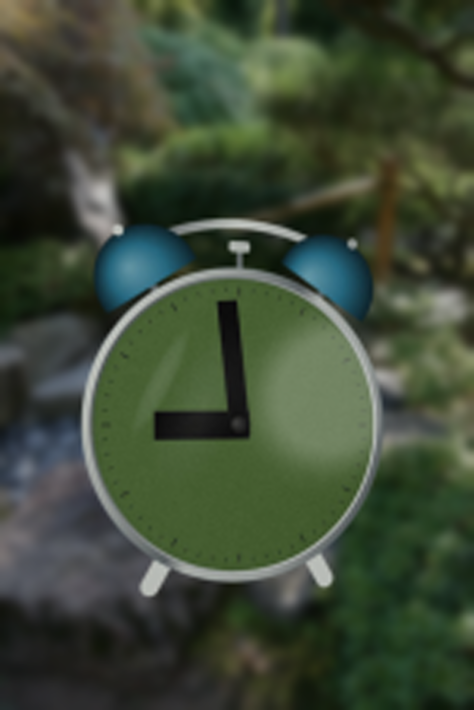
8 h 59 min
